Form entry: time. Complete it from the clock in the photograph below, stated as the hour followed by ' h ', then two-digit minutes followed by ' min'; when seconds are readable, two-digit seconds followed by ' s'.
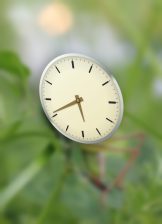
5 h 41 min
